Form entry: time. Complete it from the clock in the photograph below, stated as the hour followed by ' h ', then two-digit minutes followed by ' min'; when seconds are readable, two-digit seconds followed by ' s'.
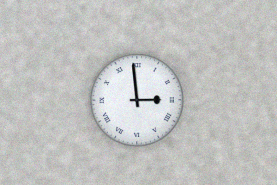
2 h 59 min
